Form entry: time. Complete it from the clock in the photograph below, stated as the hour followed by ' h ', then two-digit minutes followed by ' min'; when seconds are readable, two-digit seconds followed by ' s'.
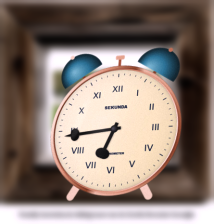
6 h 44 min
